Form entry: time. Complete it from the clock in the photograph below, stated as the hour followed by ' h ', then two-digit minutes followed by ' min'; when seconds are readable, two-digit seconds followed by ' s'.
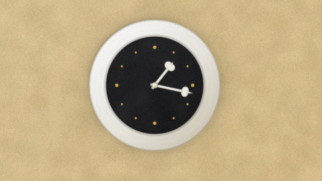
1 h 17 min
